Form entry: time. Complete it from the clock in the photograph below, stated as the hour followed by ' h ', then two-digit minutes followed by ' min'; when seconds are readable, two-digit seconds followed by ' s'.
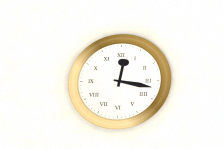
12 h 17 min
